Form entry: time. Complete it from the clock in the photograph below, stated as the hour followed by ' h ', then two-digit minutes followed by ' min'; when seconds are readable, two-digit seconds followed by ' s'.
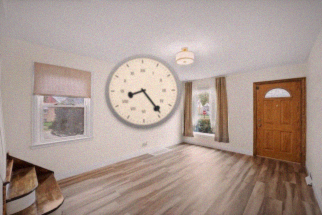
8 h 24 min
